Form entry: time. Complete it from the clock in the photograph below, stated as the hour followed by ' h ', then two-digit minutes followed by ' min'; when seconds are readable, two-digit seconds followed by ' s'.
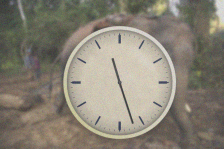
11 h 27 min
